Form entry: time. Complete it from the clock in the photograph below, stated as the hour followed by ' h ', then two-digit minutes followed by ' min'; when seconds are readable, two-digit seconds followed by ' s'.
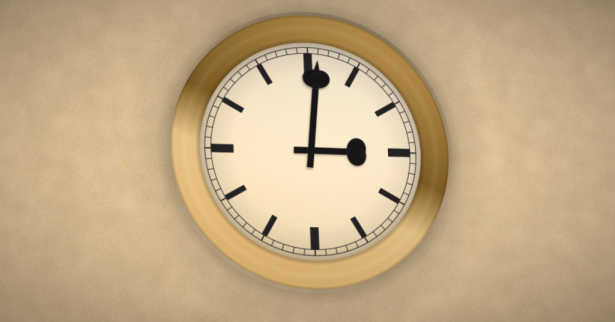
3 h 01 min
